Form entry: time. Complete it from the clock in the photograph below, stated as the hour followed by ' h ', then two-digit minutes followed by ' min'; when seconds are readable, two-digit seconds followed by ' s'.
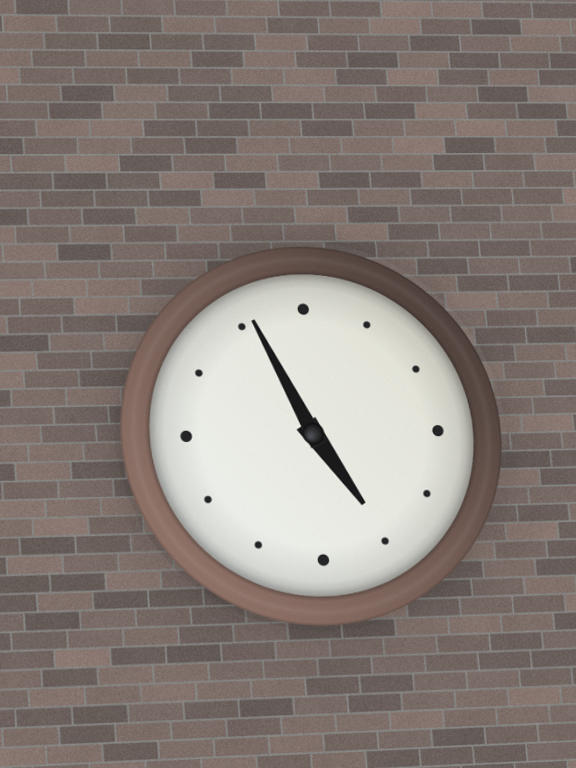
4 h 56 min
